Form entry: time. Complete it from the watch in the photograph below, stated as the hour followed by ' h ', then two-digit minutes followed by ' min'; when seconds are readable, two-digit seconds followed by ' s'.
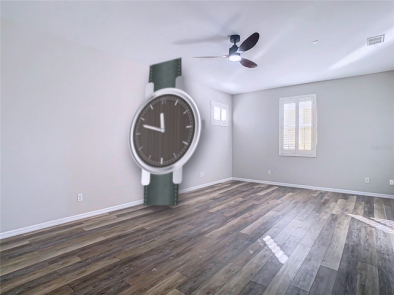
11 h 48 min
